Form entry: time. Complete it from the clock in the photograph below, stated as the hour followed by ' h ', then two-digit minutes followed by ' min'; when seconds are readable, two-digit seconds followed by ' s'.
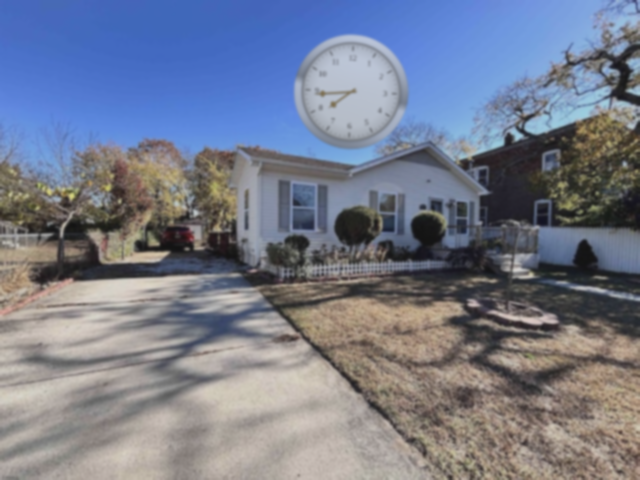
7 h 44 min
